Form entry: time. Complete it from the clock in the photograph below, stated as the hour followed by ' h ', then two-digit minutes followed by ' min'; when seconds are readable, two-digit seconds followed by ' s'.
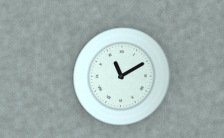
11 h 10 min
